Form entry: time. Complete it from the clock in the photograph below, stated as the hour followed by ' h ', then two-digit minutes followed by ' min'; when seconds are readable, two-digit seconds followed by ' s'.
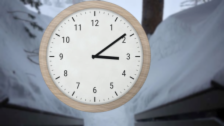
3 h 09 min
